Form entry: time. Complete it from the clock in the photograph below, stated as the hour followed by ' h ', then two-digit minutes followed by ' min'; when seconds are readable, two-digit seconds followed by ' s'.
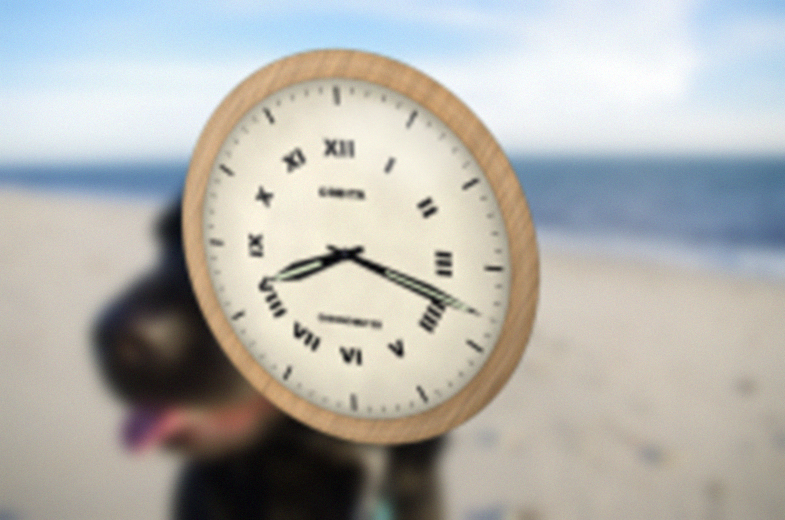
8 h 18 min
